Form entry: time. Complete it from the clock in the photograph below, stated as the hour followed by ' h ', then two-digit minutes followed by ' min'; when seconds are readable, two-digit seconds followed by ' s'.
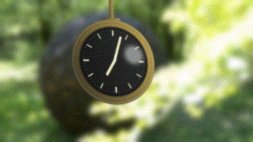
7 h 03 min
